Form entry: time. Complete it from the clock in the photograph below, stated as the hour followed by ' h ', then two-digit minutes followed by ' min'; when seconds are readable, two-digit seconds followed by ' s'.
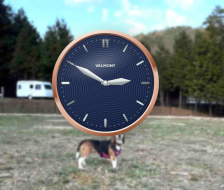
2 h 50 min
